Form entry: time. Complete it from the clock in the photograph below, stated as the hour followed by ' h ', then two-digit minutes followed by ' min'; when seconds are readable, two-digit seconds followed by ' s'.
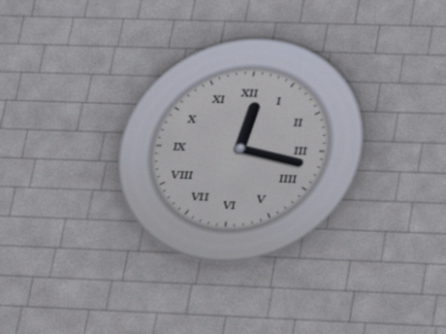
12 h 17 min
